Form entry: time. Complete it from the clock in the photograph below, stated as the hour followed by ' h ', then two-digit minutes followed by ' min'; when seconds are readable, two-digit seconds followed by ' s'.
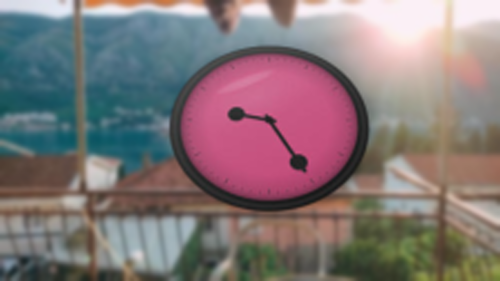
9 h 25 min
